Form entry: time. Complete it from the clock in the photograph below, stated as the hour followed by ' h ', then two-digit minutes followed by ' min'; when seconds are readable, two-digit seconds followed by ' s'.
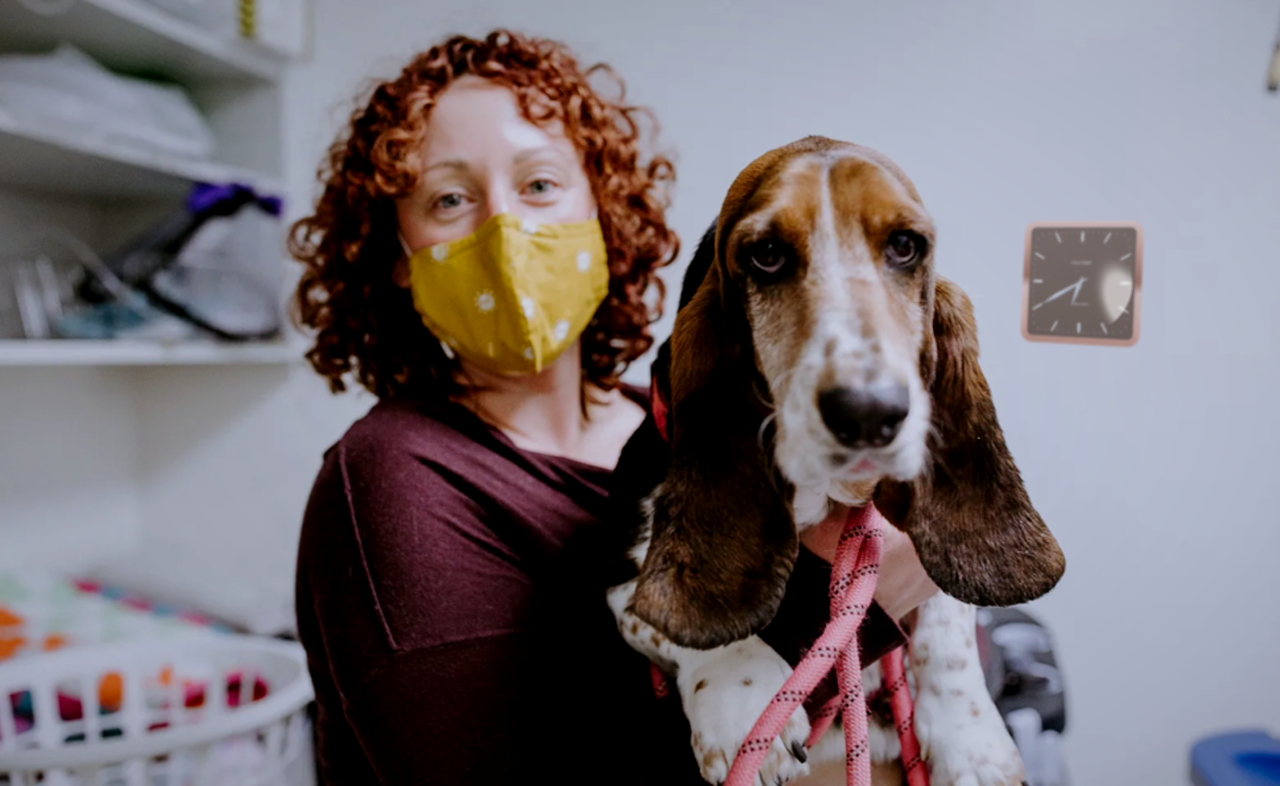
6 h 40 min
